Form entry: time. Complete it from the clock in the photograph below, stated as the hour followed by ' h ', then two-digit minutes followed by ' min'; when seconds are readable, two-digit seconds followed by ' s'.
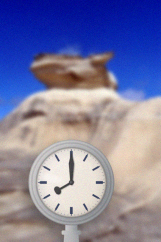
8 h 00 min
